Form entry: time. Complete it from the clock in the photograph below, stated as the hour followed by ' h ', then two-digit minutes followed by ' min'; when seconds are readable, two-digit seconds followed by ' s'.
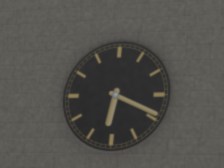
6 h 19 min
